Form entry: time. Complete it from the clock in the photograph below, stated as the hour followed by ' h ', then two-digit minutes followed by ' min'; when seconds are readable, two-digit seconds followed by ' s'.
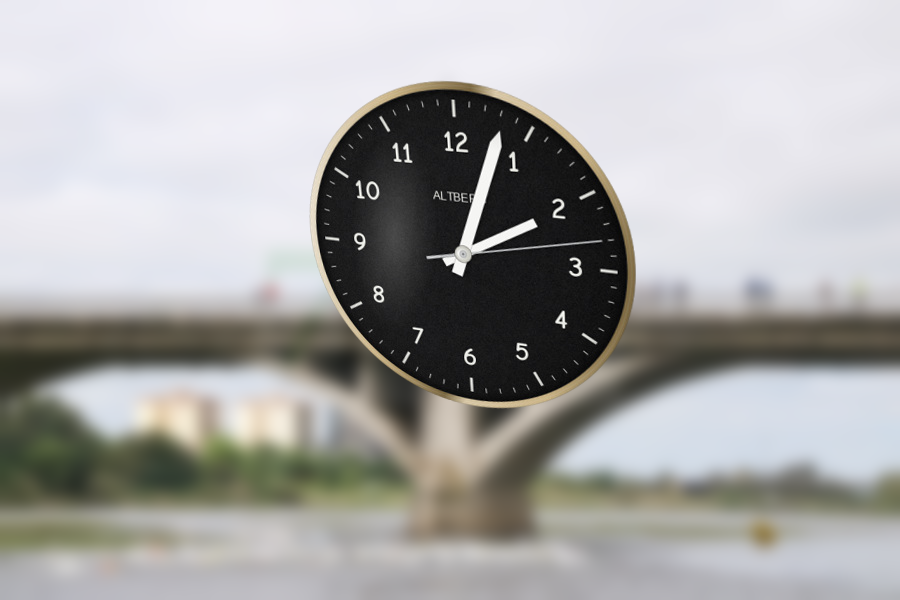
2 h 03 min 13 s
